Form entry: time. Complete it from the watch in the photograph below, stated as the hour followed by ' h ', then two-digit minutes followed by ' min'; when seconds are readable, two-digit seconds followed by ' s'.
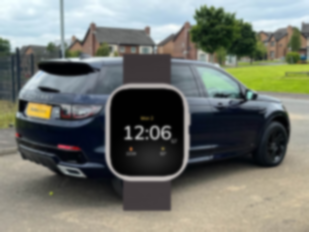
12 h 06 min
